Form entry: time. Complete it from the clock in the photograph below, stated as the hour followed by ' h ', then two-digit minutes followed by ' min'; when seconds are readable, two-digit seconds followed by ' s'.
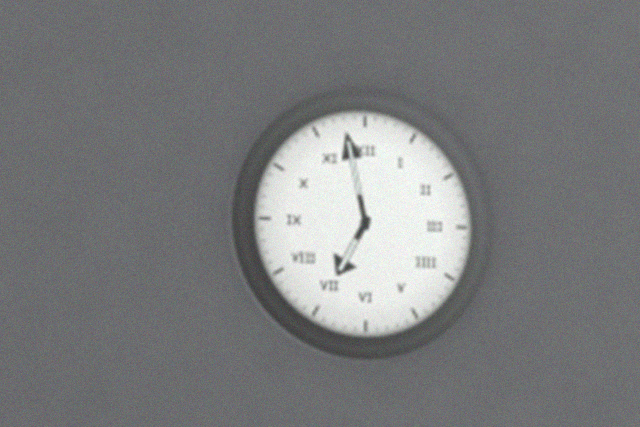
6 h 58 min
